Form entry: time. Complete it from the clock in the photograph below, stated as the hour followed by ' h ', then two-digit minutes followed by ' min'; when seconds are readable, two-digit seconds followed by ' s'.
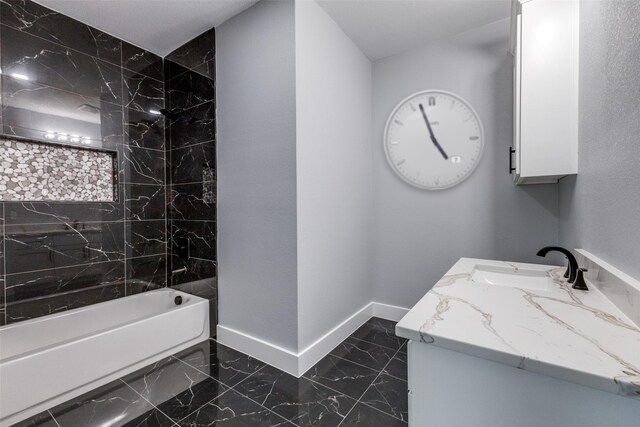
4 h 57 min
